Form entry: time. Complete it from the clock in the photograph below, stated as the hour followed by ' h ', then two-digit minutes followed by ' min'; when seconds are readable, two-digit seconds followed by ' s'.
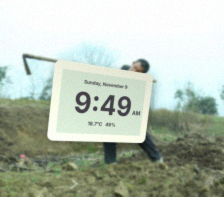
9 h 49 min
